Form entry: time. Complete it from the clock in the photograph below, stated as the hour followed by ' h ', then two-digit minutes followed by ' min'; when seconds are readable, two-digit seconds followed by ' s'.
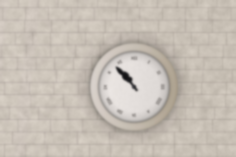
10 h 53 min
